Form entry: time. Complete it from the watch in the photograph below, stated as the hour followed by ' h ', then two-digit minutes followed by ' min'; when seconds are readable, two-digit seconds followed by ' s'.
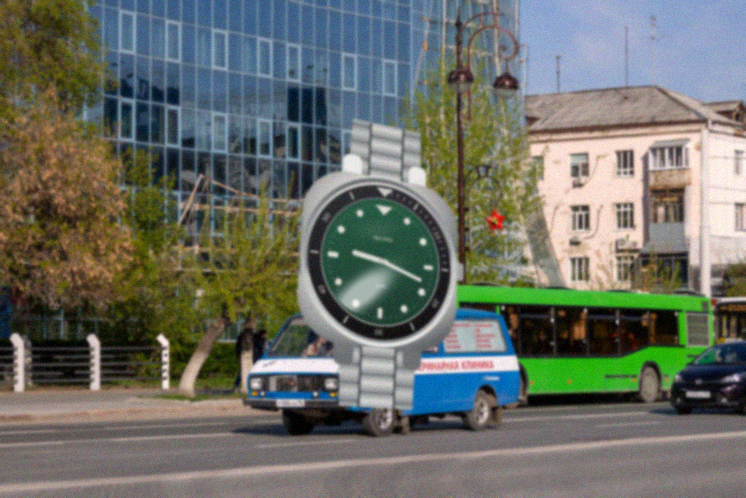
9 h 18 min
